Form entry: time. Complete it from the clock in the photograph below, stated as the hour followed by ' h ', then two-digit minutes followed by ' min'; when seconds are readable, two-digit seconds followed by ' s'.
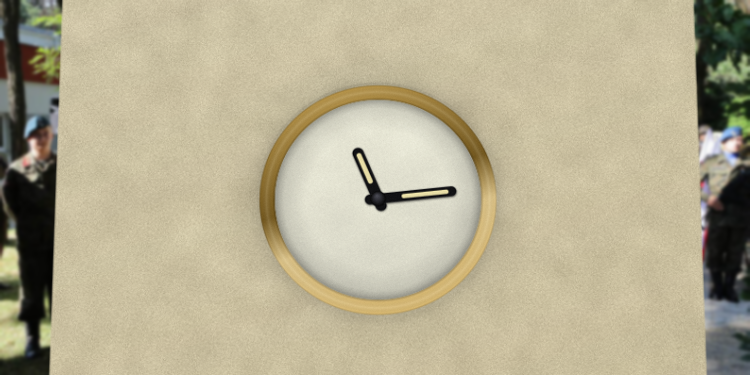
11 h 14 min
